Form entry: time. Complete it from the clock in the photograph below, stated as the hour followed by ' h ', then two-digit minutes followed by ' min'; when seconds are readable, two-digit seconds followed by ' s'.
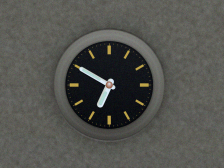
6 h 50 min
